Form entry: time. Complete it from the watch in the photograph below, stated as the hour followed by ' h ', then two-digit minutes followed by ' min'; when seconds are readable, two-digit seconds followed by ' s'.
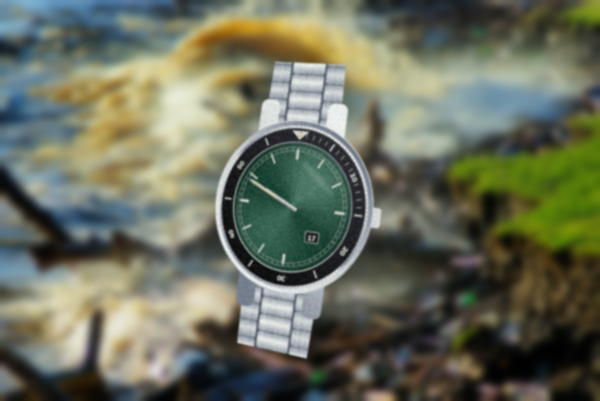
9 h 49 min
